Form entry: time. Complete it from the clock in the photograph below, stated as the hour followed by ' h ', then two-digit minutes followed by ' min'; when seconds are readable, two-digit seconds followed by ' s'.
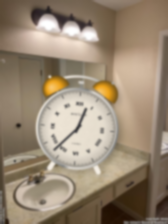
12 h 37 min
